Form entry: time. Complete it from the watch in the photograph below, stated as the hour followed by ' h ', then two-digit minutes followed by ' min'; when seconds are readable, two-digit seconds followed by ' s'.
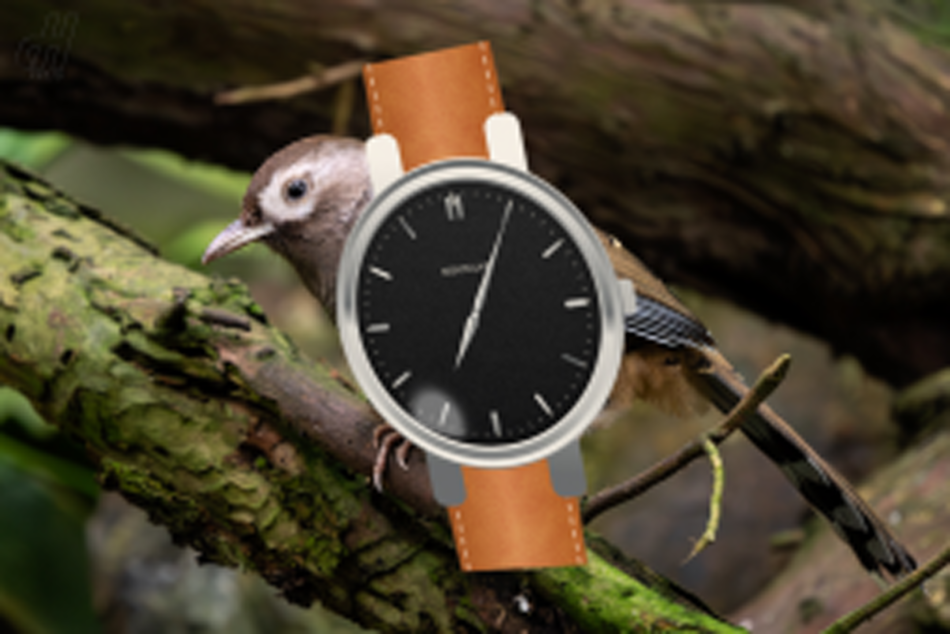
7 h 05 min
